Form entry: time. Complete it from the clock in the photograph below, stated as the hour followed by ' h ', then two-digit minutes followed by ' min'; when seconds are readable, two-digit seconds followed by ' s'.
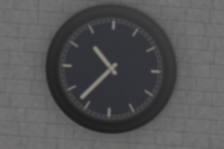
10 h 37 min
